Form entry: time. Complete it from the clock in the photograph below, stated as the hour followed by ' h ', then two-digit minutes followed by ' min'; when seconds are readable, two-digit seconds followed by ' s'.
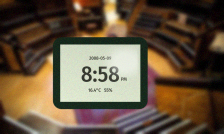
8 h 58 min
